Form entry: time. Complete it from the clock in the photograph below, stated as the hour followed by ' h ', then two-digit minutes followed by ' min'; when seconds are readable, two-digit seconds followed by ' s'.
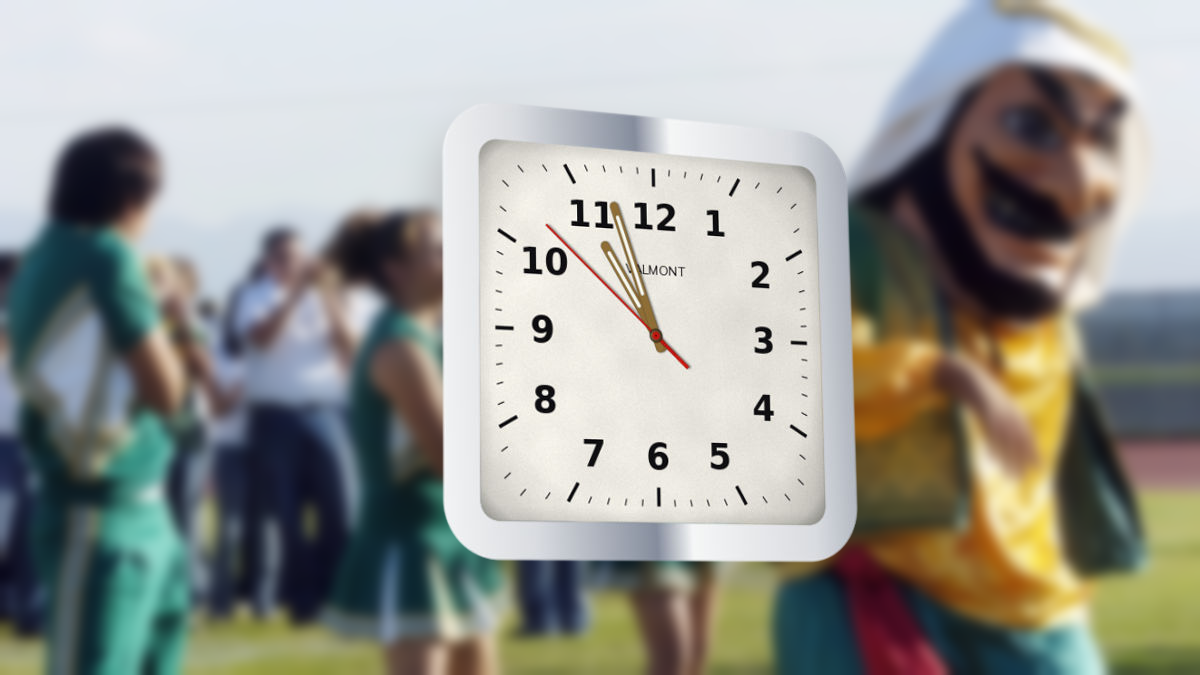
10 h 56 min 52 s
